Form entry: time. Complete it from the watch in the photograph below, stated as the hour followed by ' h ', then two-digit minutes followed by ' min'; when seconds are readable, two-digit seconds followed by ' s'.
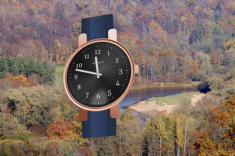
11 h 48 min
